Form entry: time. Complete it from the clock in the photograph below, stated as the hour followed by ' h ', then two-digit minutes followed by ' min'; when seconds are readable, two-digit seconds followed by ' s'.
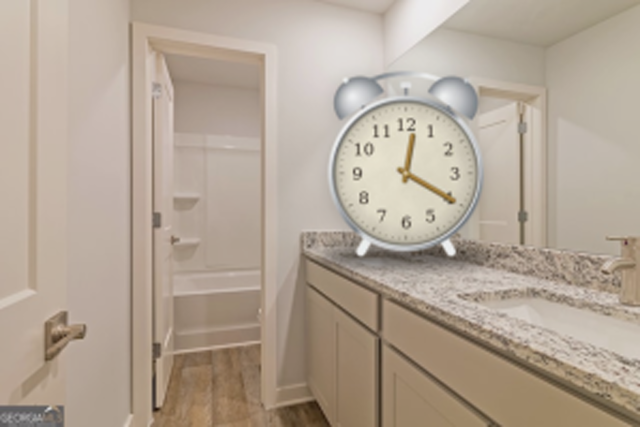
12 h 20 min
